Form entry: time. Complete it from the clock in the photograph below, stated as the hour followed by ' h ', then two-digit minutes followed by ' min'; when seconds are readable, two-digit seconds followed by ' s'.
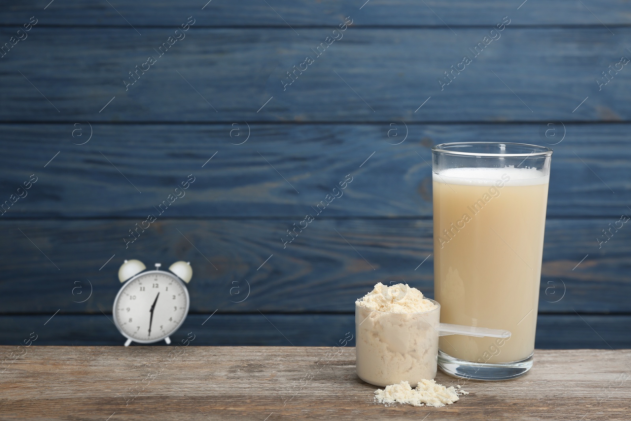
12 h 30 min
